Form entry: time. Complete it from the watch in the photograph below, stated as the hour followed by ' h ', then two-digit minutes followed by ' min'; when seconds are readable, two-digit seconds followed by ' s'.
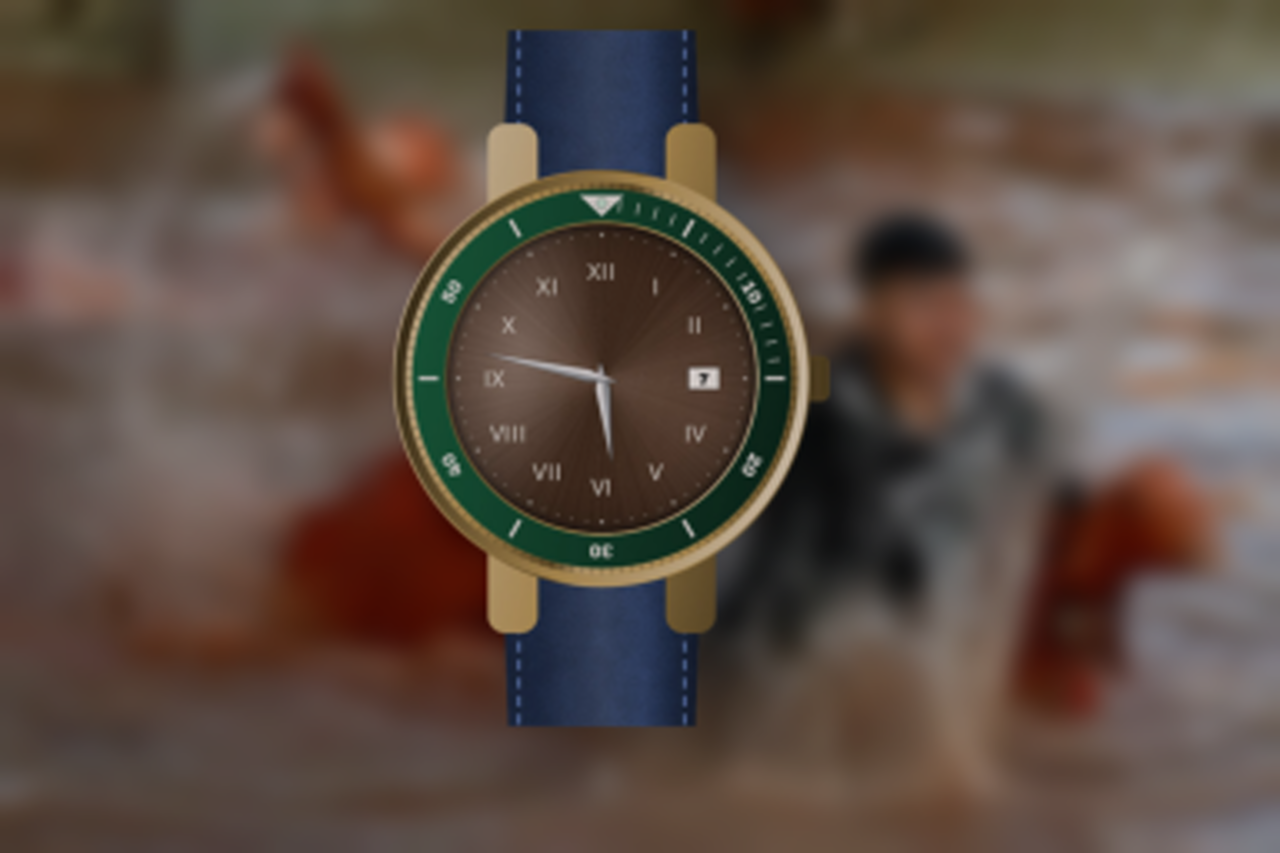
5 h 47 min
